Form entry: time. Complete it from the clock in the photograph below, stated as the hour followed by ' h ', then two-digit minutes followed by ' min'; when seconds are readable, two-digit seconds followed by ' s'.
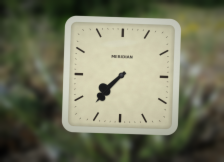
7 h 37 min
